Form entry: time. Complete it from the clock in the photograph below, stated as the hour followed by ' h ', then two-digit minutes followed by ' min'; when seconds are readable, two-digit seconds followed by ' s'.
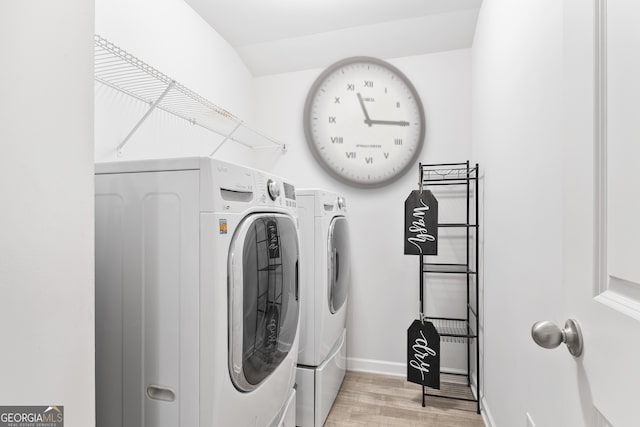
11 h 15 min
